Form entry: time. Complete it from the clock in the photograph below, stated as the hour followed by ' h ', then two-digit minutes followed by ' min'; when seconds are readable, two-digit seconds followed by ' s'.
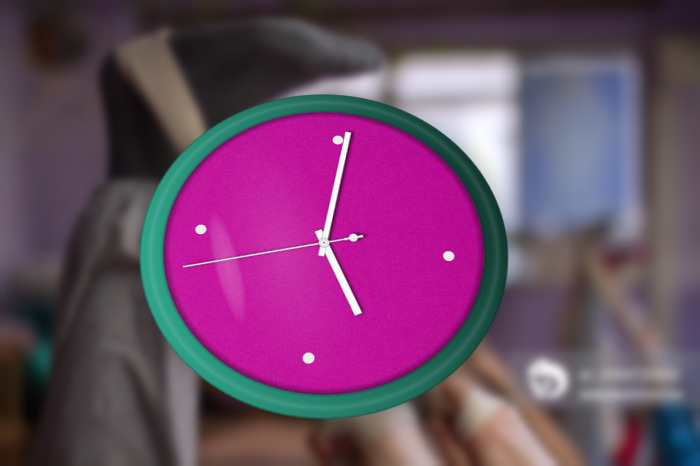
5 h 00 min 42 s
